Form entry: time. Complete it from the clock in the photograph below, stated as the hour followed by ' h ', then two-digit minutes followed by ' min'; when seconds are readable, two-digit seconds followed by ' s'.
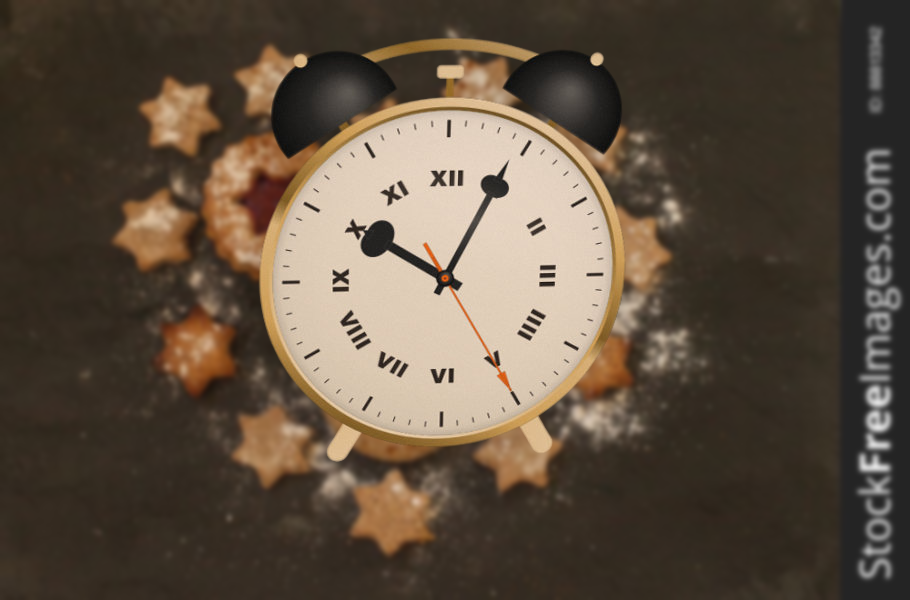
10 h 04 min 25 s
